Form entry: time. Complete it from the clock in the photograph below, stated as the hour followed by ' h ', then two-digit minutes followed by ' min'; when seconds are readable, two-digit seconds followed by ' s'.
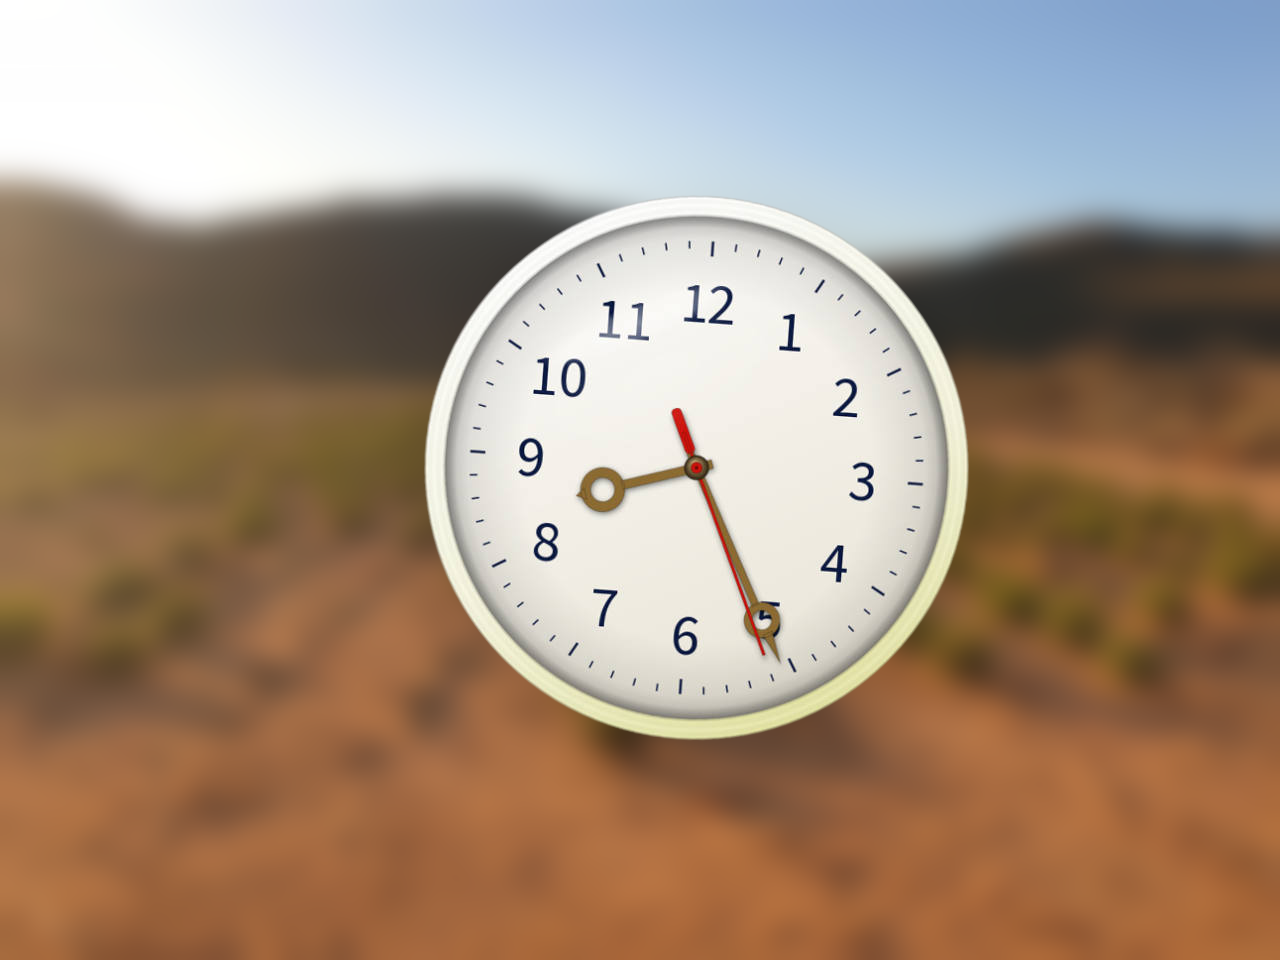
8 h 25 min 26 s
